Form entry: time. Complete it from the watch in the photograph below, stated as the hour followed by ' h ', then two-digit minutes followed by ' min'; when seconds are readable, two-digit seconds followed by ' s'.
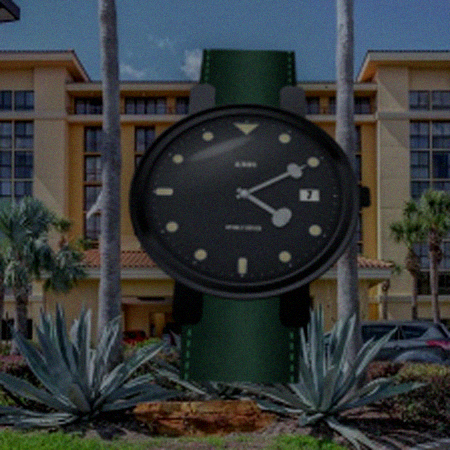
4 h 10 min
